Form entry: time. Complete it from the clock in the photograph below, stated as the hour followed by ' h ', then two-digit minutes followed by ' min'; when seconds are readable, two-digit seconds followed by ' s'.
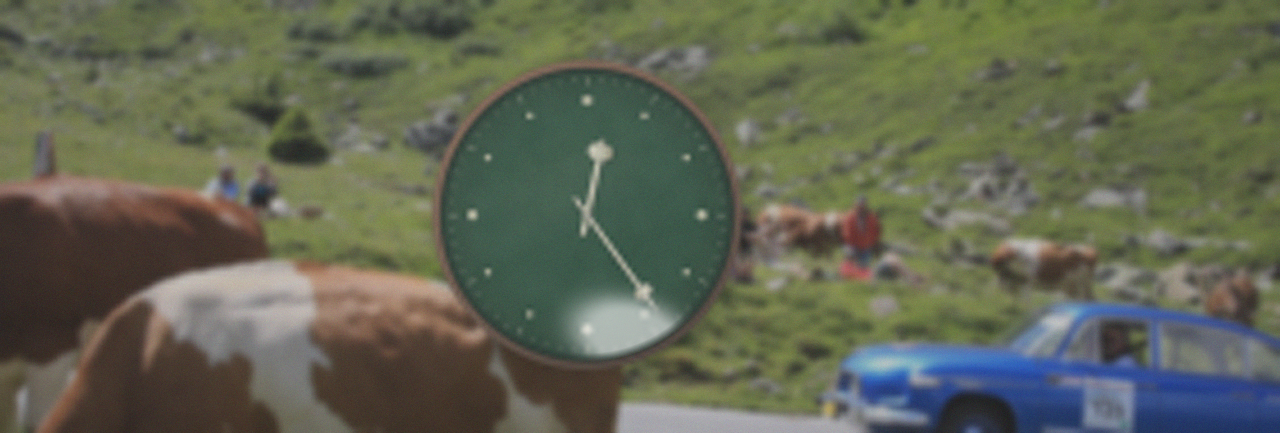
12 h 24 min
